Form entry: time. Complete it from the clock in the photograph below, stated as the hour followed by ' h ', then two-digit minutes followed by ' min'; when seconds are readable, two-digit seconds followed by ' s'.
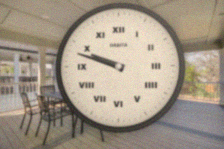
9 h 48 min
